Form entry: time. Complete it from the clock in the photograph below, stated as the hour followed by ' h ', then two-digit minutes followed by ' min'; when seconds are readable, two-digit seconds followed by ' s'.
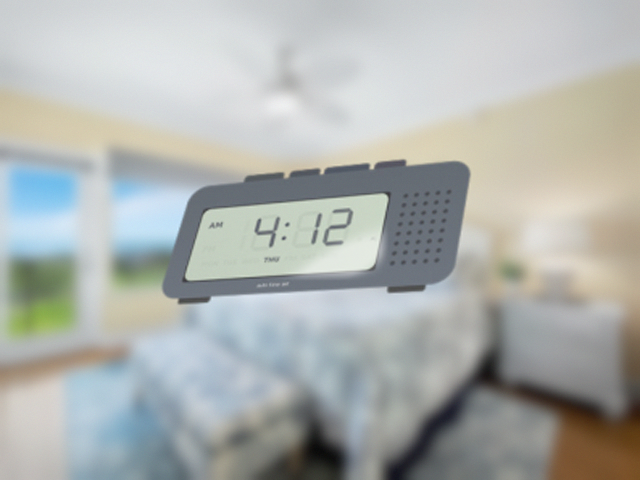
4 h 12 min
